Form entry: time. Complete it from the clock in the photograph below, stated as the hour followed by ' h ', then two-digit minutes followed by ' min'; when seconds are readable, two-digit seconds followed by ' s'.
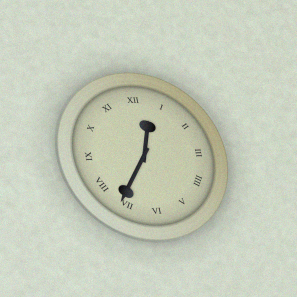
12 h 36 min
